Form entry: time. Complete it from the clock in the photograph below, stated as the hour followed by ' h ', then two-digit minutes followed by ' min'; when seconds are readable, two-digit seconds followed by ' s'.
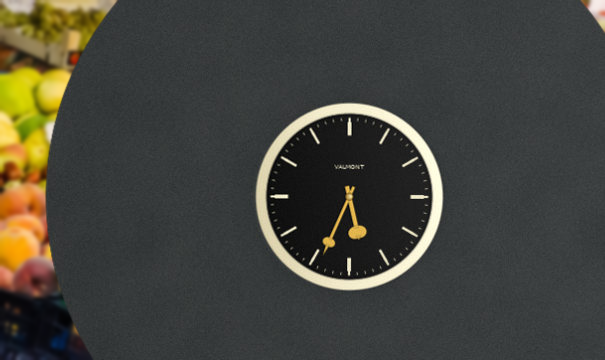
5 h 34 min
